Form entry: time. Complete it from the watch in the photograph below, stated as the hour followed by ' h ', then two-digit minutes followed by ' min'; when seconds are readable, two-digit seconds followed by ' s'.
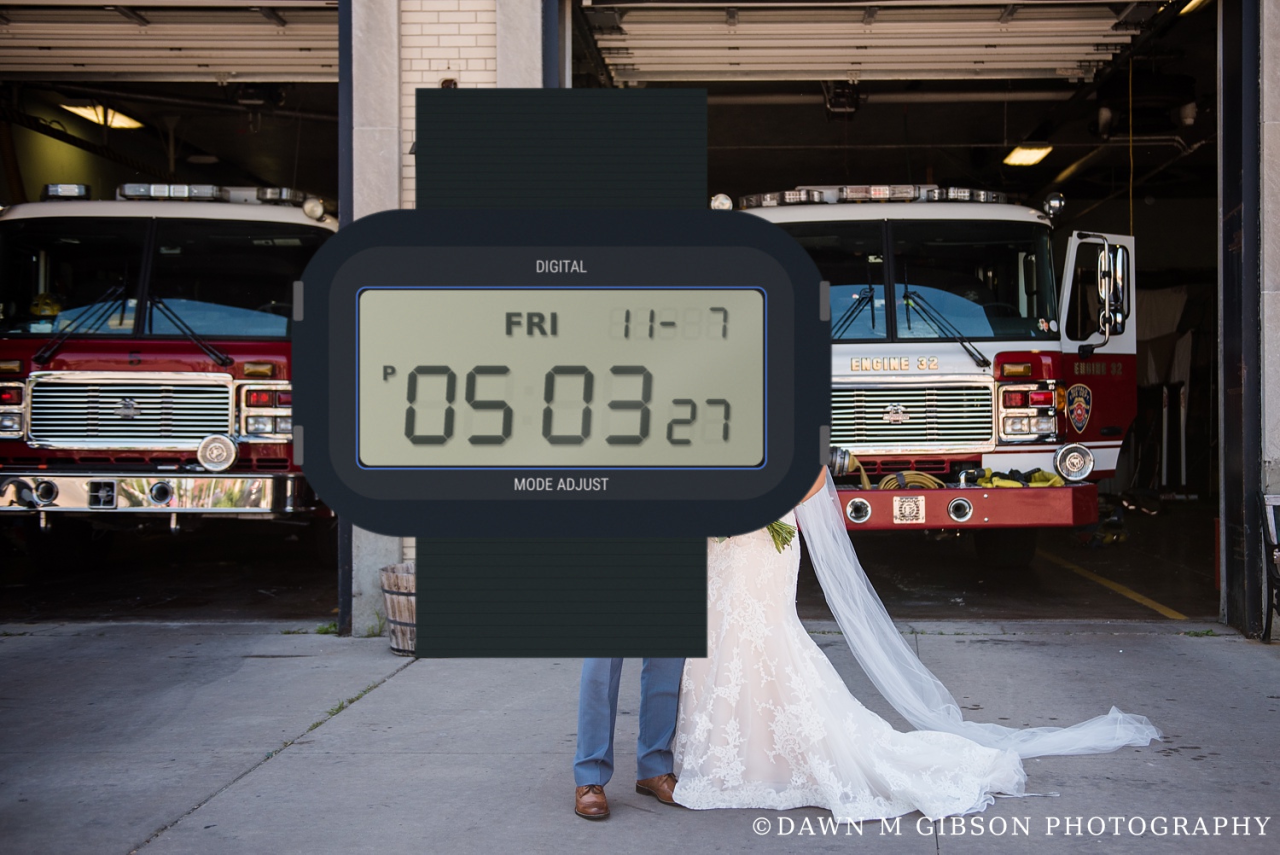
5 h 03 min 27 s
